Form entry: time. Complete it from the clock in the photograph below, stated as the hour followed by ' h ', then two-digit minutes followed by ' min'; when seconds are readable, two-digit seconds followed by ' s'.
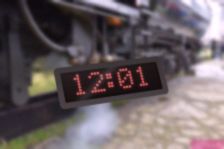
12 h 01 min
